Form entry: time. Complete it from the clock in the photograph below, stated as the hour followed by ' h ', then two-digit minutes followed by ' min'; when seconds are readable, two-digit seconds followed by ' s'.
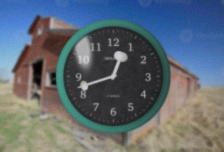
12 h 42 min
